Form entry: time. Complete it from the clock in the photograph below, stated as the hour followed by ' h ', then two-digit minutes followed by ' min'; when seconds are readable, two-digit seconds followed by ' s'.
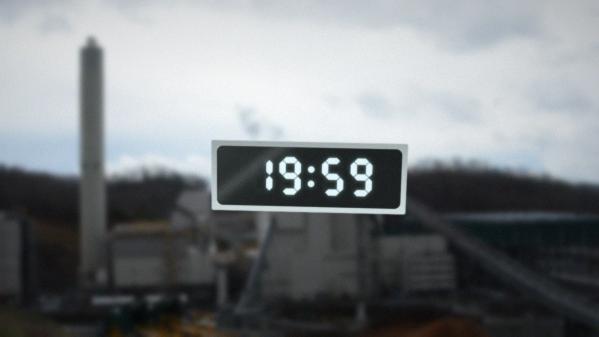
19 h 59 min
